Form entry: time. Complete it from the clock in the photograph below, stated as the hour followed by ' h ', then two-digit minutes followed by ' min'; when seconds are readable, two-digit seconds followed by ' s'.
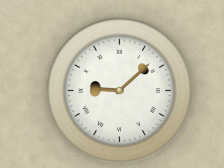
9 h 08 min
